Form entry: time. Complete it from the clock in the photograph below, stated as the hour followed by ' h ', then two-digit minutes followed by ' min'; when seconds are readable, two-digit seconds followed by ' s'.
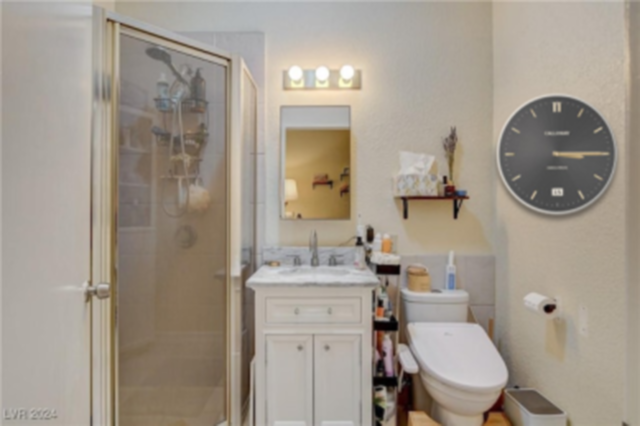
3 h 15 min
